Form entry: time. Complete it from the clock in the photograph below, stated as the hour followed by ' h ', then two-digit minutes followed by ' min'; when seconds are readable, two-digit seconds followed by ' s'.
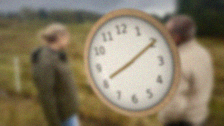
8 h 10 min
